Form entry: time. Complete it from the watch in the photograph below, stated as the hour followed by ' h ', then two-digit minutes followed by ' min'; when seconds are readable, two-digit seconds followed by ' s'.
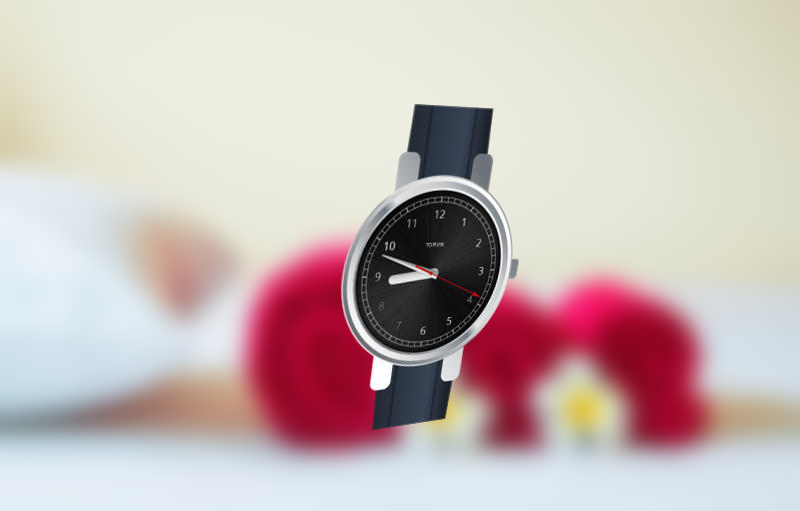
8 h 48 min 19 s
